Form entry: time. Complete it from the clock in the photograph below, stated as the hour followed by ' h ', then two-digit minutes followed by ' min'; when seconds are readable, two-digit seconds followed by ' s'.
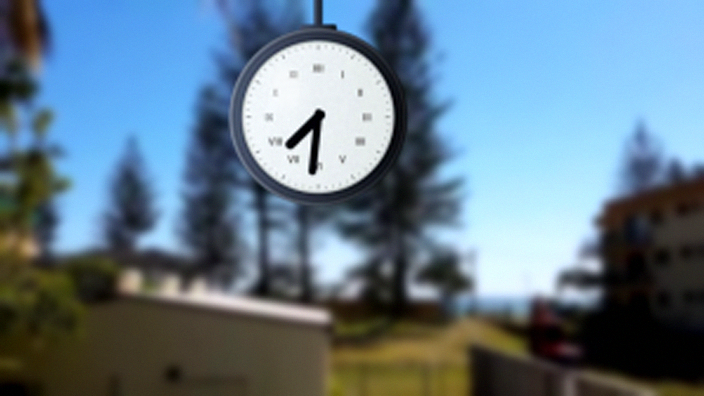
7 h 31 min
